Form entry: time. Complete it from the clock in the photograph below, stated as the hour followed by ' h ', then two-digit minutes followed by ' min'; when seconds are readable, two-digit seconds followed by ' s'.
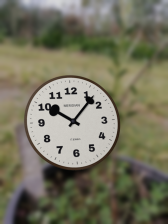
10 h 07 min
